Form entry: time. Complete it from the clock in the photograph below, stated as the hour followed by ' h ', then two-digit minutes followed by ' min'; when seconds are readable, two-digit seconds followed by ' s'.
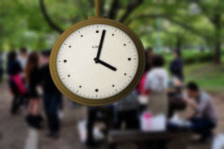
4 h 02 min
